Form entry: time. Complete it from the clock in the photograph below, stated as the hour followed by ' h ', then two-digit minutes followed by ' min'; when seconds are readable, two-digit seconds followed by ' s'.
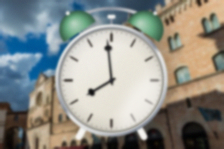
7 h 59 min
